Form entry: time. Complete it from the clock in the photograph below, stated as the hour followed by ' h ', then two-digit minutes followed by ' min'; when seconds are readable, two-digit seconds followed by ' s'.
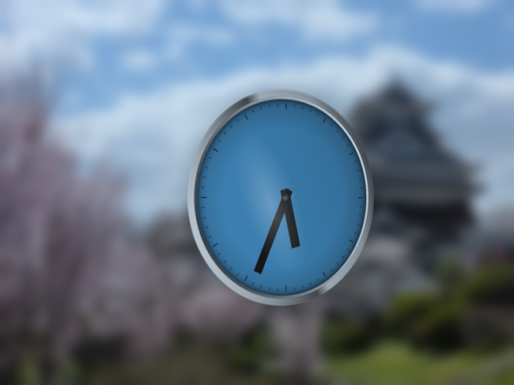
5 h 34 min
